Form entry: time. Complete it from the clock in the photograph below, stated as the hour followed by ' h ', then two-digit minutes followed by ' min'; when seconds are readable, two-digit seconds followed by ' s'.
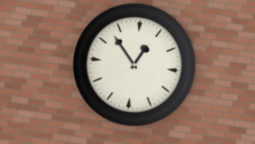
12 h 53 min
